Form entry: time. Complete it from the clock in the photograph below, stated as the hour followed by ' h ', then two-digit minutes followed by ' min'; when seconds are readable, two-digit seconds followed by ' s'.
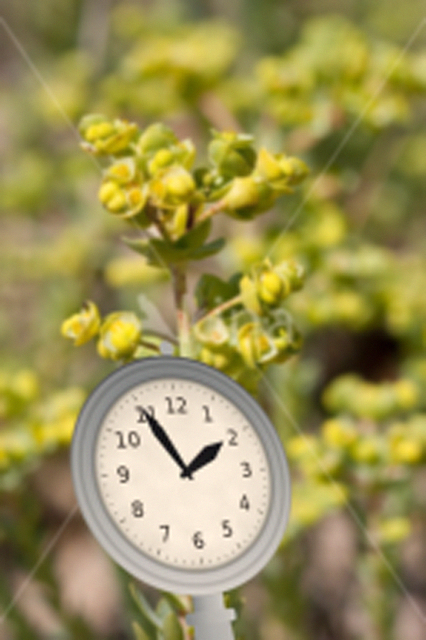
1 h 55 min
